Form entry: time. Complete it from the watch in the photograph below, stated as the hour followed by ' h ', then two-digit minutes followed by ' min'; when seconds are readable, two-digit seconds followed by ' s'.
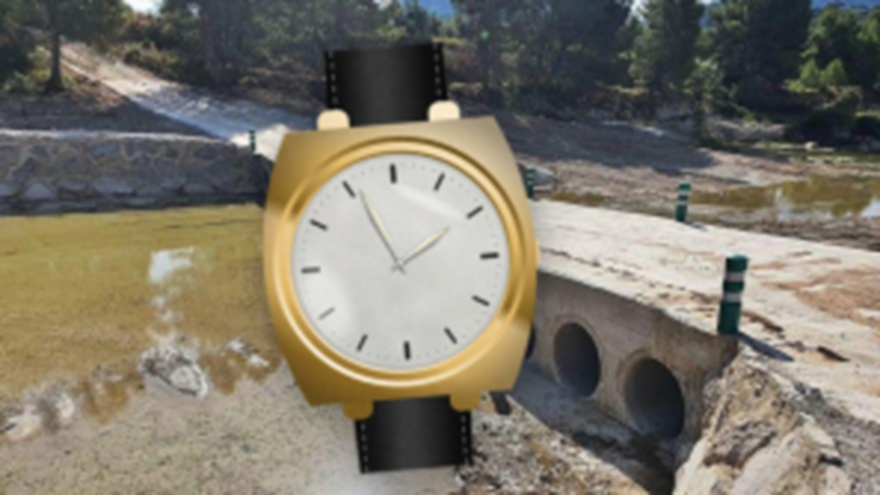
1 h 56 min
